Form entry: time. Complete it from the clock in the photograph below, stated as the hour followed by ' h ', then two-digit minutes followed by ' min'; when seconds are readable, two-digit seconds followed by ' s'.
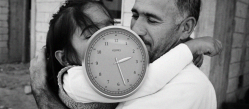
2 h 27 min
